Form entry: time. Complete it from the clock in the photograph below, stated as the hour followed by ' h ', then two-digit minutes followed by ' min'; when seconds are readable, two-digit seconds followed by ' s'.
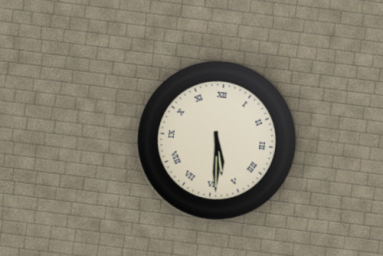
5 h 29 min
